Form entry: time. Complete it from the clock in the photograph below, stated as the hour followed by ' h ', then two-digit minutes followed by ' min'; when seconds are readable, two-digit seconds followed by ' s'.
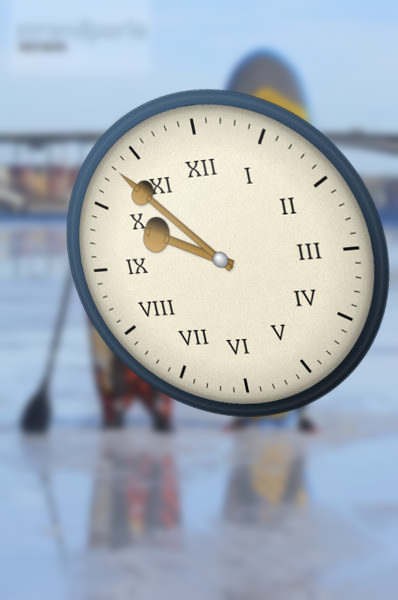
9 h 53 min
